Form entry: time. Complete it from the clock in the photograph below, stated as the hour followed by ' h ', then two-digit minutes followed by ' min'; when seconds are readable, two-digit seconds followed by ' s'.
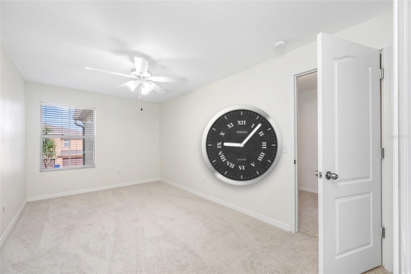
9 h 07 min
